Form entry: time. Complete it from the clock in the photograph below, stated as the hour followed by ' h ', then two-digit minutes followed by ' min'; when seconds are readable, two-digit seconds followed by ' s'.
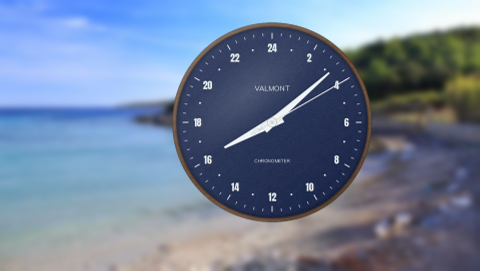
16 h 08 min 10 s
